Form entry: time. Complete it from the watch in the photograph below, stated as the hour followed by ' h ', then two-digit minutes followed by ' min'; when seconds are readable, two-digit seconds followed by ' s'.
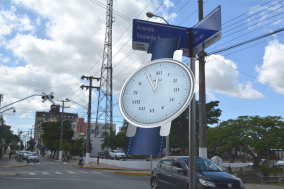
11 h 55 min
